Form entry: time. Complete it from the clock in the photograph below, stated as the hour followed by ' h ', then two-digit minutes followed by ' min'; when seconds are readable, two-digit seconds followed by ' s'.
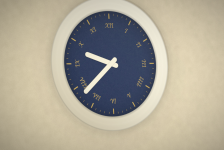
9 h 38 min
